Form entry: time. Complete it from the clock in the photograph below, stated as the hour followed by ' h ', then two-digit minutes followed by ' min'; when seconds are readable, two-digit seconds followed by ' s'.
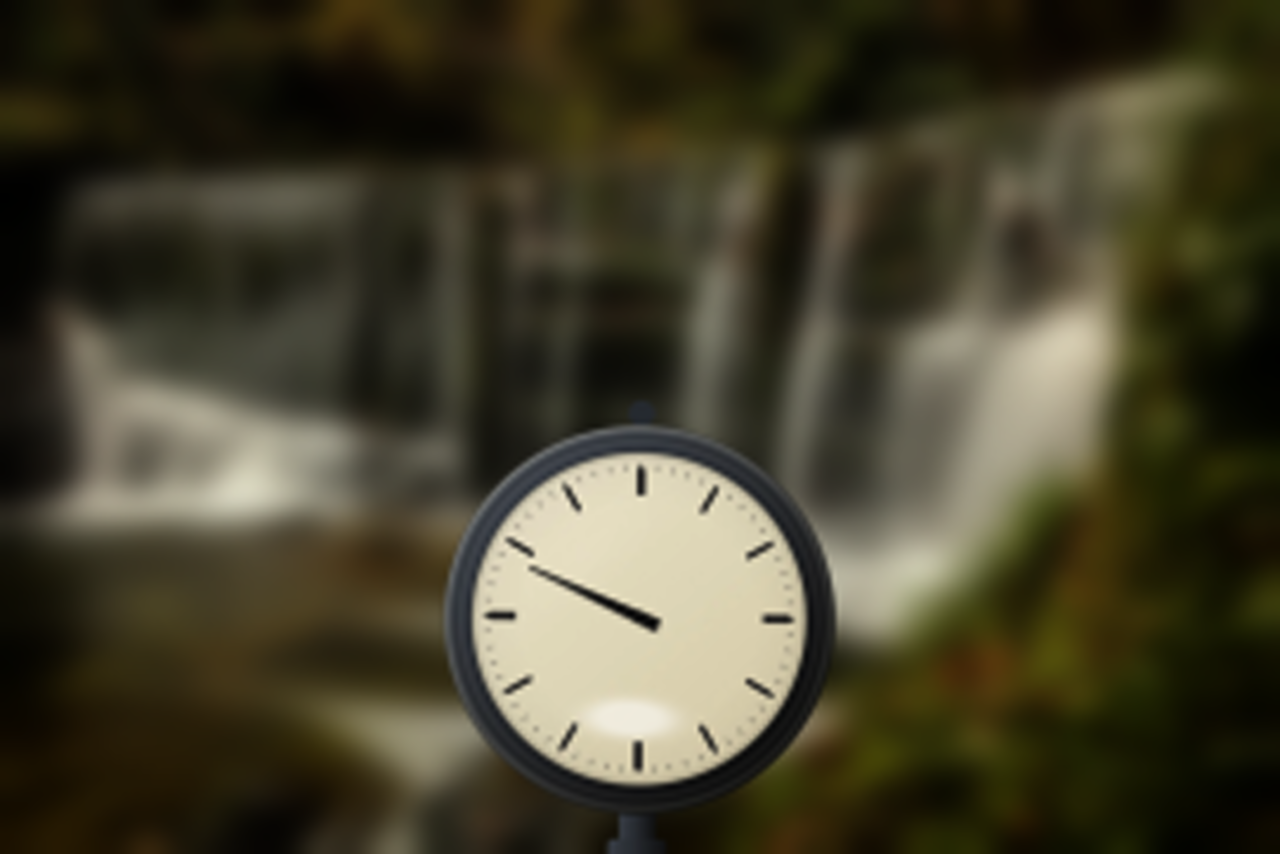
9 h 49 min
